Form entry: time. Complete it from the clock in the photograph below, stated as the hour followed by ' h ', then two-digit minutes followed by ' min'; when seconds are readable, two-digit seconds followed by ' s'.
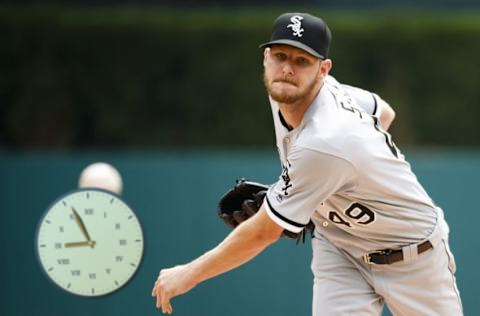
8 h 56 min
